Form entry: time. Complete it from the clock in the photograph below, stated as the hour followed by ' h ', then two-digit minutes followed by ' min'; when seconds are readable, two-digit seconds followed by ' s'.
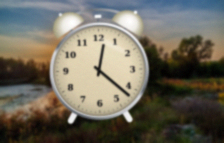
12 h 22 min
